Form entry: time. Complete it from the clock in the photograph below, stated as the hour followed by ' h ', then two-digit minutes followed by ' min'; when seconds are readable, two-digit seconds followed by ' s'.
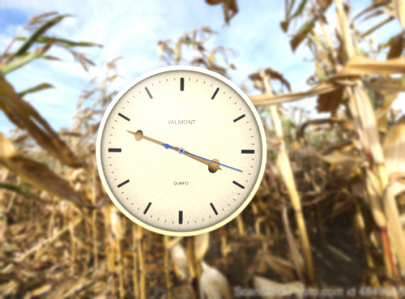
3 h 48 min 18 s
